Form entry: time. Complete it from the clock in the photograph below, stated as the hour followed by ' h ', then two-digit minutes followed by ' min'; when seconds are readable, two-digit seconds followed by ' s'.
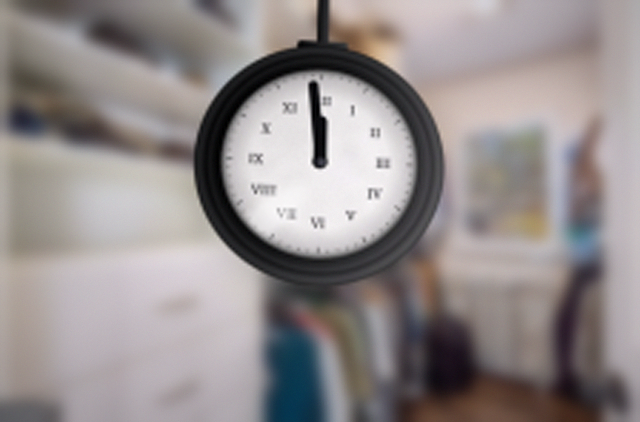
11 h 59 min
